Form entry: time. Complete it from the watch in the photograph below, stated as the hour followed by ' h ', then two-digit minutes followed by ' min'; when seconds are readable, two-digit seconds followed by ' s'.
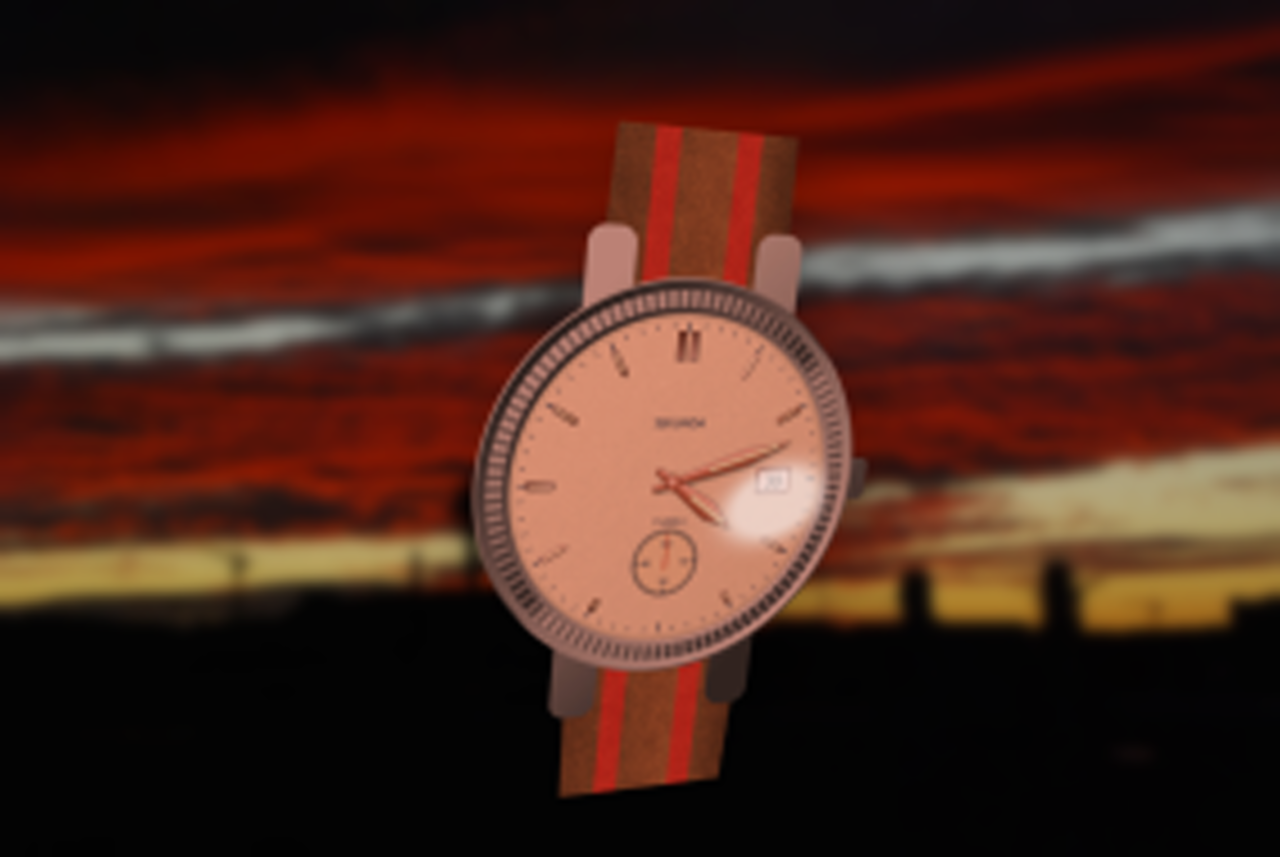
4 h 12 min
